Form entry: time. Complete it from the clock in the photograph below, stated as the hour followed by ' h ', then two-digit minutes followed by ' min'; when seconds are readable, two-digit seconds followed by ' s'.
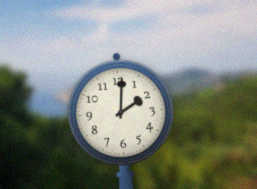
2 h 01 min
